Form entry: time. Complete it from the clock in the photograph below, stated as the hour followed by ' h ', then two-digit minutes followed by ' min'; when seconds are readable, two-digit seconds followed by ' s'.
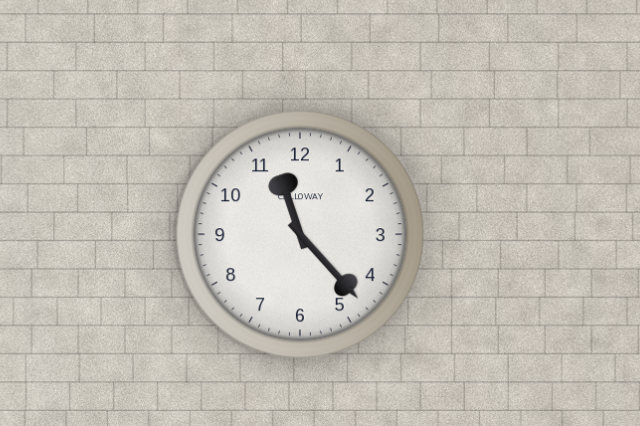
11 h 23 min
